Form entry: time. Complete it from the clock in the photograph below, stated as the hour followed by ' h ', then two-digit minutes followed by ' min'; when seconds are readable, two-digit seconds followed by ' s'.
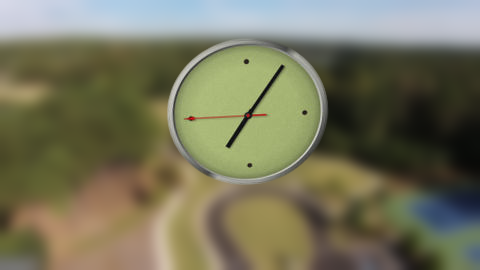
7 h 05 min 45 s
